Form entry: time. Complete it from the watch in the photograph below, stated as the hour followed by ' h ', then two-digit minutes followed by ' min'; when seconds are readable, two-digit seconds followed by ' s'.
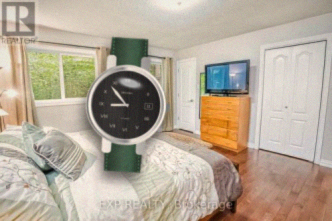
8 h 53 min
